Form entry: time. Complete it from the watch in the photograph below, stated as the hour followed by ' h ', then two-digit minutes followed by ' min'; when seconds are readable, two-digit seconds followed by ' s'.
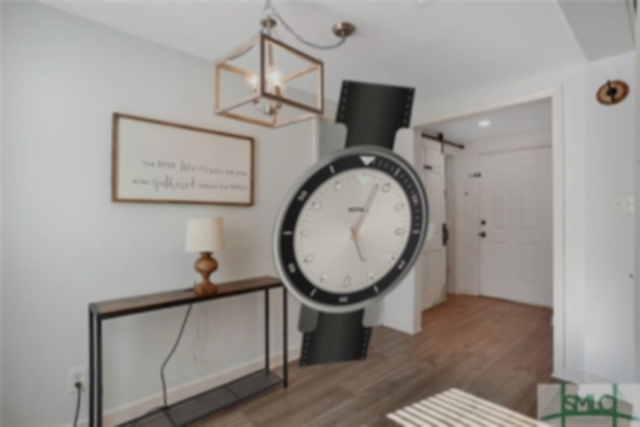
5 h 03 min
